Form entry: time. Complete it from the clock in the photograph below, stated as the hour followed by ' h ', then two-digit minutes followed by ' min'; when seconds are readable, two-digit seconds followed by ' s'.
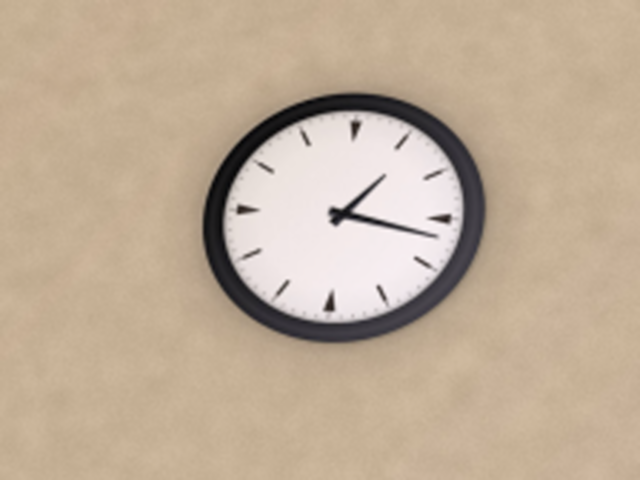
1 h 17 min
